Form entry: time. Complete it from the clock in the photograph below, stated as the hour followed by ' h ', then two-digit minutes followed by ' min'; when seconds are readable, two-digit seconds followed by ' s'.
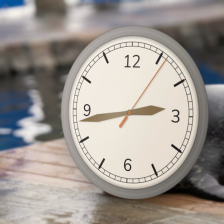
2 h 43 min 06 s
